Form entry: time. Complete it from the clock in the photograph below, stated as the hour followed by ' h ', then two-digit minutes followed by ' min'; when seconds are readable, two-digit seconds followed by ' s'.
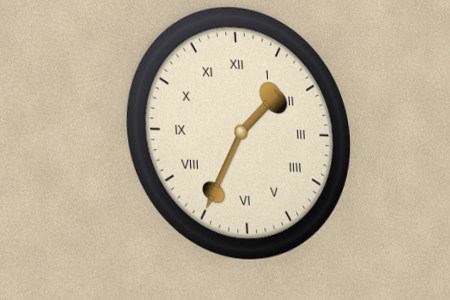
1 h 35 min
